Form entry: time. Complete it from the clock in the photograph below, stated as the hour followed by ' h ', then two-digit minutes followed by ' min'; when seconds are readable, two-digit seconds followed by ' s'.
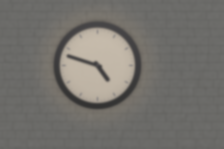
4 h 48 min
